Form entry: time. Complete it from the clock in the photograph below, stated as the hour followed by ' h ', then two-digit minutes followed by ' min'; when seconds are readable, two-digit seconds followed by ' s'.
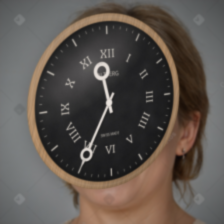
11 h 35 min
